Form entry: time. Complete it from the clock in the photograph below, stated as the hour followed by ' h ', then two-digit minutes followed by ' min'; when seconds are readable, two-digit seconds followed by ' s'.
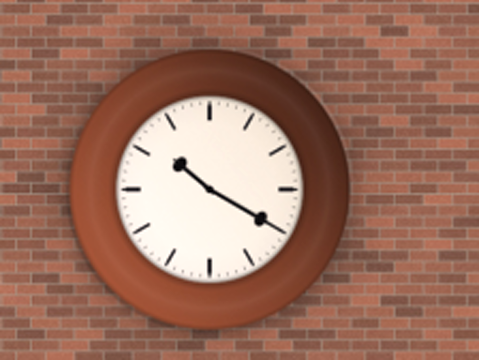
10 h 20 min
